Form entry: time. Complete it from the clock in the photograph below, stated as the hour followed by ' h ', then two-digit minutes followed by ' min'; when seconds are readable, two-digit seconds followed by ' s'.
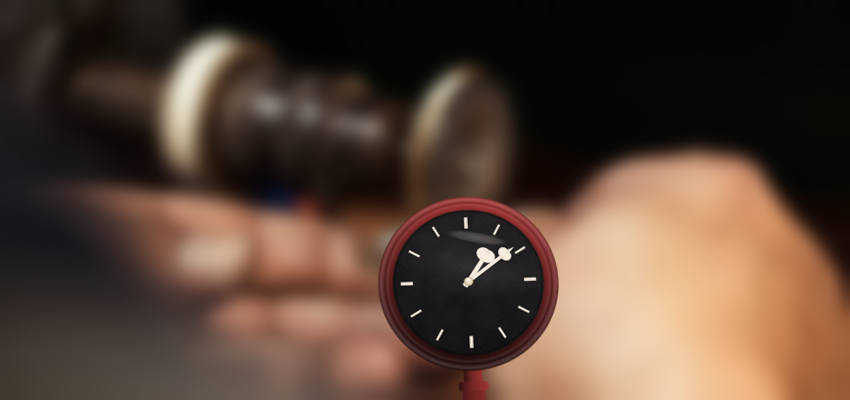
1 h 09 min
